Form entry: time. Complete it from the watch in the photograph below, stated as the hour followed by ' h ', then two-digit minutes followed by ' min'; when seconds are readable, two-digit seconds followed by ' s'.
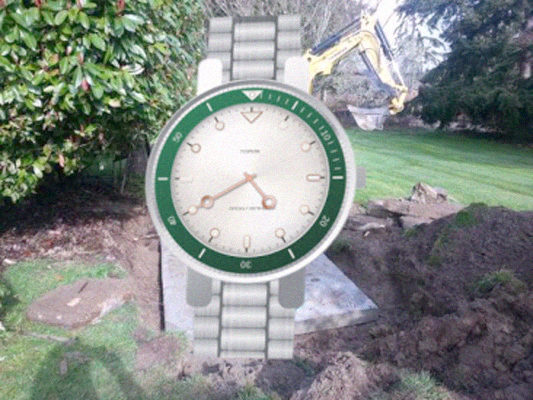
4 h 40 min
